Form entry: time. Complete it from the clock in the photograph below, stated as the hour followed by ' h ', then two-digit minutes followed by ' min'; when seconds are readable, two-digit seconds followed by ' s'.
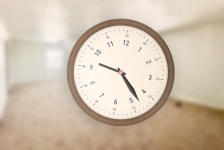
9 h 23 min
